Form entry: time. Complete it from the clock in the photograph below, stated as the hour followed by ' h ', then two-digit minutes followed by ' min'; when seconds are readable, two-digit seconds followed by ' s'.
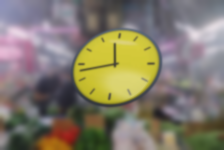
11 h 43 min
